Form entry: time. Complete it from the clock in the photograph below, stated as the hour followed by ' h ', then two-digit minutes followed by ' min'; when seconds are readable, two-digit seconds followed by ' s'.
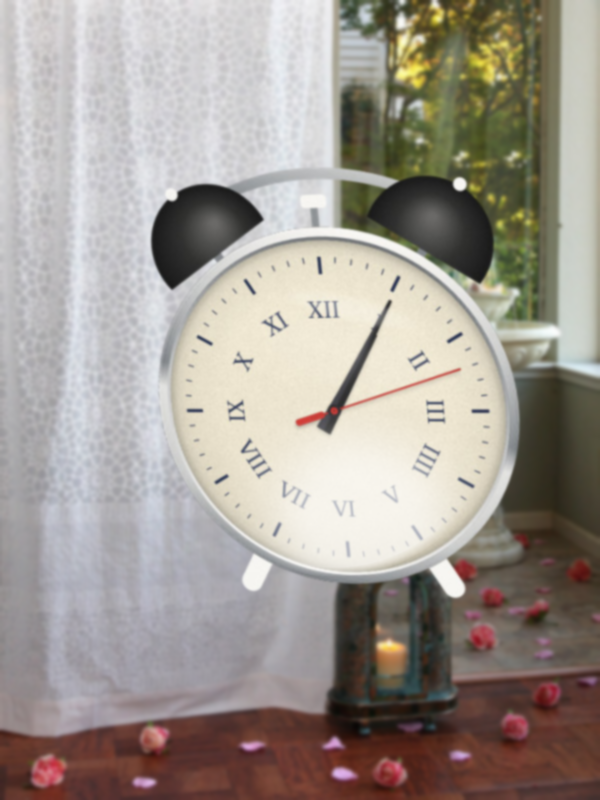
1 h 05 min 12 s
